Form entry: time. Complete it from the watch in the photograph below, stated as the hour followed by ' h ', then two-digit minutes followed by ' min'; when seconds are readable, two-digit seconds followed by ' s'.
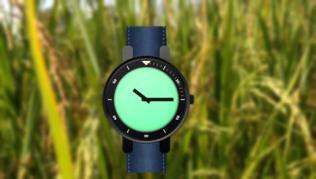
10 h 15 min
